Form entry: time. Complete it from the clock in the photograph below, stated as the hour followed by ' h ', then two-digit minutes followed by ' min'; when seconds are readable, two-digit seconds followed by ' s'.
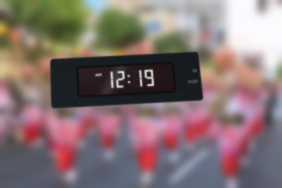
12 h 19 min
